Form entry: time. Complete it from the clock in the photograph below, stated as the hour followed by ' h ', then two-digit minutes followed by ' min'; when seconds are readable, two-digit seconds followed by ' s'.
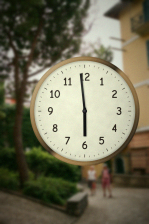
5 h 59 min
